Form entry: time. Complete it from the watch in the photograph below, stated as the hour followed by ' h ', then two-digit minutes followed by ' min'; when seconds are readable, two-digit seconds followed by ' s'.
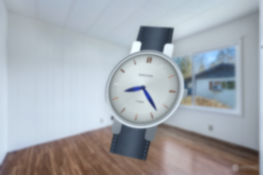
8 h 23 min
